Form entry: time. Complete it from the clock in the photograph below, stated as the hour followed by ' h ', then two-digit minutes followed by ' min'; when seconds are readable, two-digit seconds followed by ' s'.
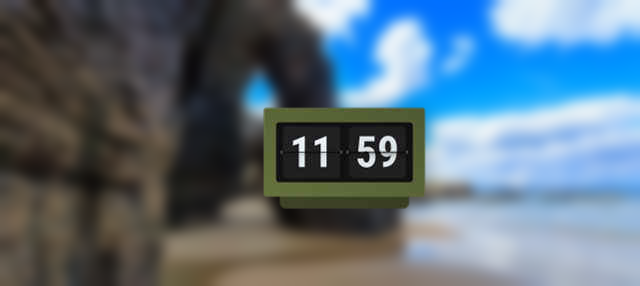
11 h 59 min
